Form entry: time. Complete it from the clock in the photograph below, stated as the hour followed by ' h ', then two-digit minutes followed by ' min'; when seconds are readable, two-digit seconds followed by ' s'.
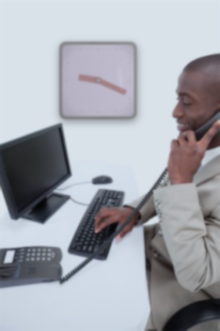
9 h 19 min
